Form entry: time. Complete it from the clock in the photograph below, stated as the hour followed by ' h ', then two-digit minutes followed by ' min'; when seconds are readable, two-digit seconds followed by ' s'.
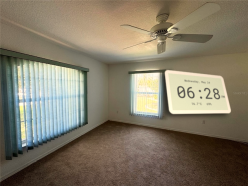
6 h 28 min
